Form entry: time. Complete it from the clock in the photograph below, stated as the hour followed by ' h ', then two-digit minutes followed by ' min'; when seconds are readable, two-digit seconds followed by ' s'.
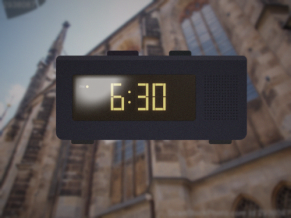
6 h 30 min
